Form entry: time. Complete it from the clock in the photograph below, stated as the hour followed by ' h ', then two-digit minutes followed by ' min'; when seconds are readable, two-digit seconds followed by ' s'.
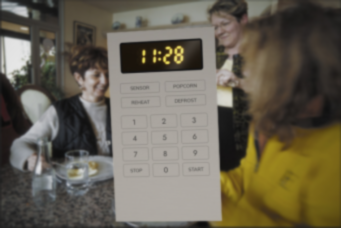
11 h 28 min
